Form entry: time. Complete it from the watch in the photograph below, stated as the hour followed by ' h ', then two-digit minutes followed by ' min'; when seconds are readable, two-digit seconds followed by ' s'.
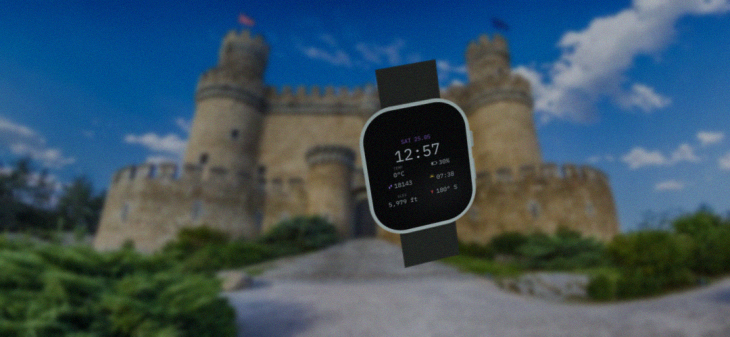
12 h 57 min
